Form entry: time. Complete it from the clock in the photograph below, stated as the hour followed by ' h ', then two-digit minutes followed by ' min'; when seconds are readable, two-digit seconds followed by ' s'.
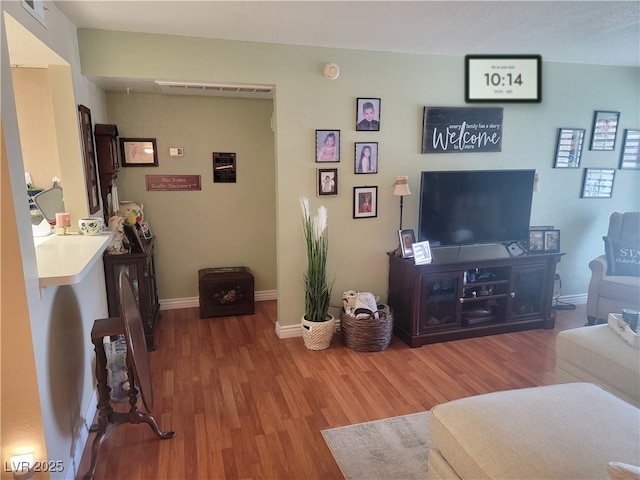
10 h 14 min
